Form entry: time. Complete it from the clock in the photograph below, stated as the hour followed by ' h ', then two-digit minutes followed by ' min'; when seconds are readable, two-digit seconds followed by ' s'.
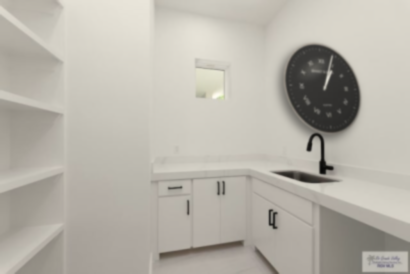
1 h 04 min
